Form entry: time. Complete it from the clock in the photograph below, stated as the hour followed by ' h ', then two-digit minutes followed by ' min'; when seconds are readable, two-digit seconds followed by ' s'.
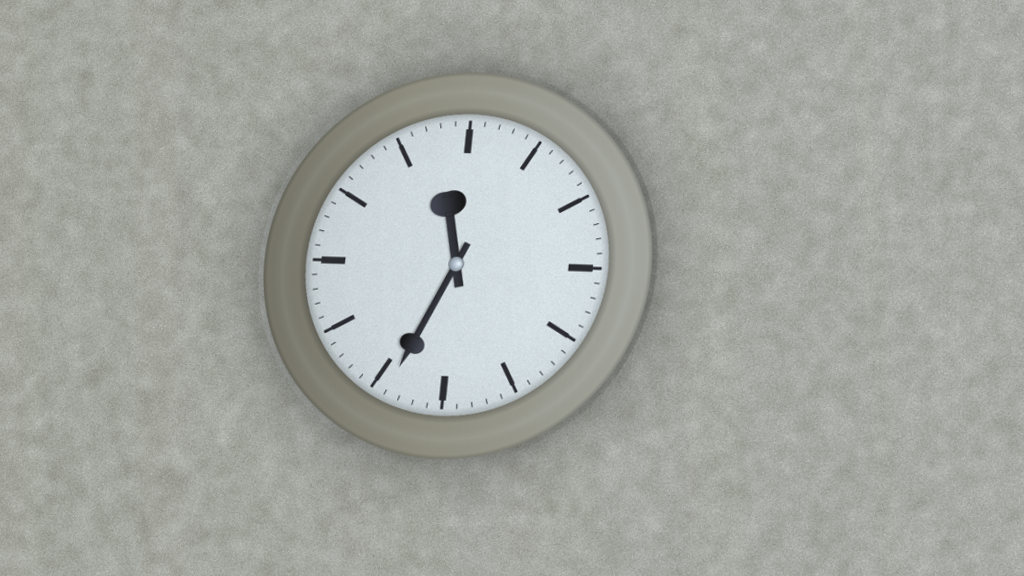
11 h 34 min
